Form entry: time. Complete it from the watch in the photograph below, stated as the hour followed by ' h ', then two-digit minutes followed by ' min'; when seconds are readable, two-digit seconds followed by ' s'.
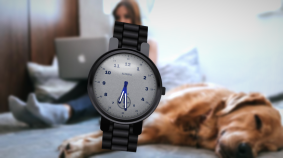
6 h 29 min
